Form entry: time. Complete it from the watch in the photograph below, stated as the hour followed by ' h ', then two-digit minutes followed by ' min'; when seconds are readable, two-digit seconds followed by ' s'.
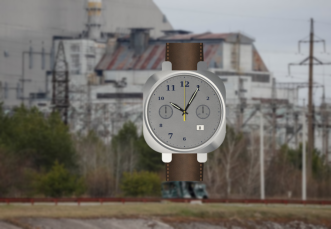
10 h 05 min
